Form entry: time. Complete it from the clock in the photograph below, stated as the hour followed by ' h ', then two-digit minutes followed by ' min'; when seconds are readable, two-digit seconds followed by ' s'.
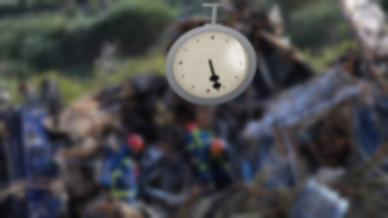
5 h 27 min
